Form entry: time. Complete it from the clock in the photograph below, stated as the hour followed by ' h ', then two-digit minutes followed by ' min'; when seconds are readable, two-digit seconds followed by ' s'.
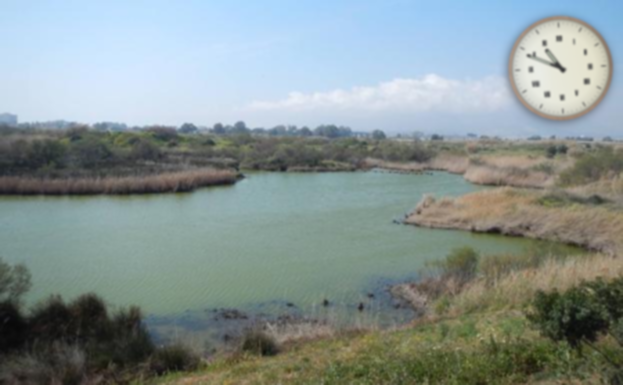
10 h 49 min
